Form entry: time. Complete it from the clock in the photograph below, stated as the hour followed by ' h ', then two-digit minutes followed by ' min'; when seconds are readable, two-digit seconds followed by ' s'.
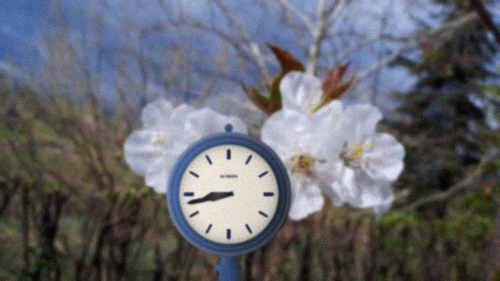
8 h 43 min
